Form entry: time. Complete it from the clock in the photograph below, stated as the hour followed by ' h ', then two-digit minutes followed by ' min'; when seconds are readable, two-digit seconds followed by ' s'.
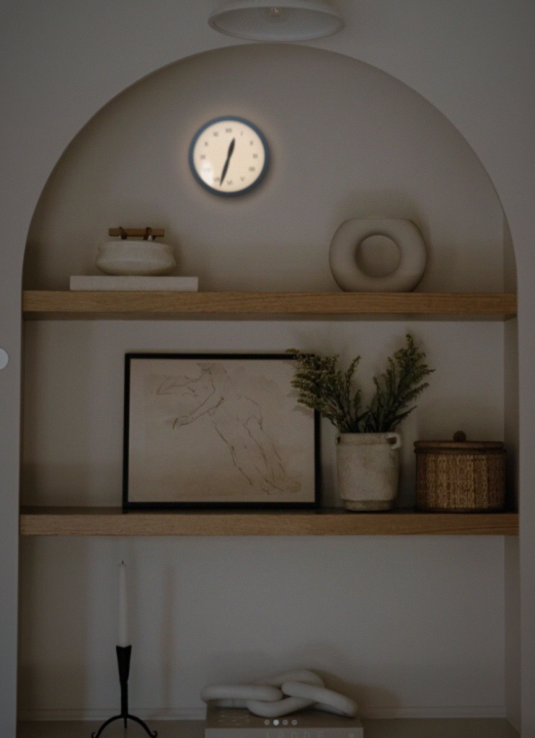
12 h 33 min
